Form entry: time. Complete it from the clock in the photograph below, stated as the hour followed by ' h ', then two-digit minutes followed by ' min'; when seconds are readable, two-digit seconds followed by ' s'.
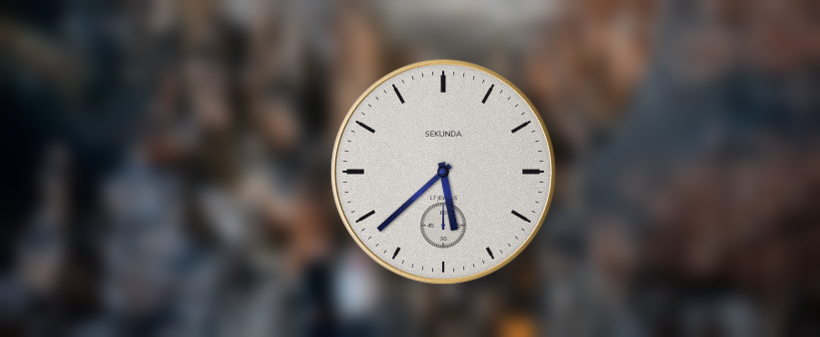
5 h 38 min
